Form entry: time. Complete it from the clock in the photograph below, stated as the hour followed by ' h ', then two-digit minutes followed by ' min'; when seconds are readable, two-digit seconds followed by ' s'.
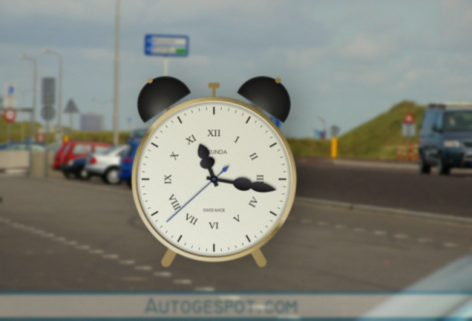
11 h 16 min 38 s
